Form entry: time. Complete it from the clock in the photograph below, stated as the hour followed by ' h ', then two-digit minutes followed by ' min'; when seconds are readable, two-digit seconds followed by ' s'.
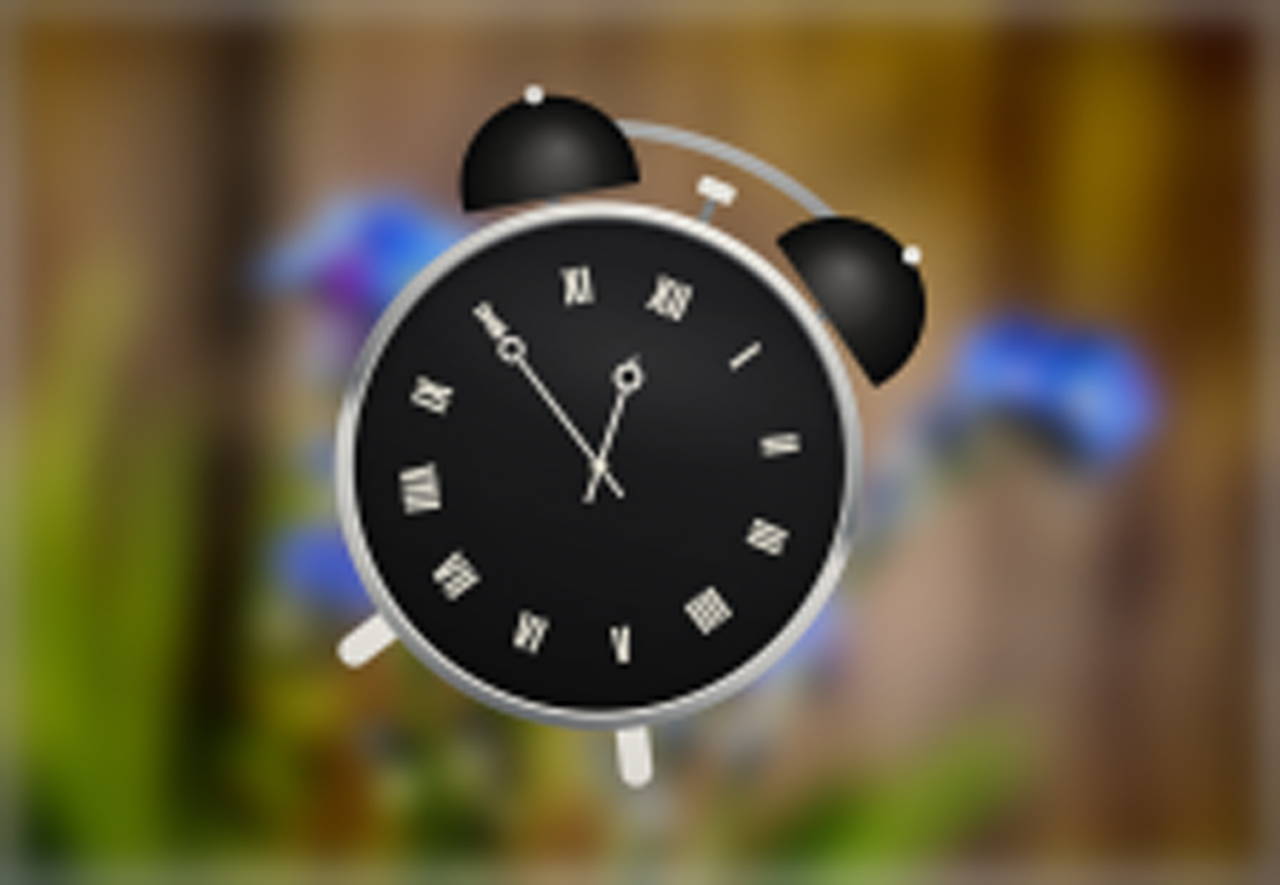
11 h 50 min
